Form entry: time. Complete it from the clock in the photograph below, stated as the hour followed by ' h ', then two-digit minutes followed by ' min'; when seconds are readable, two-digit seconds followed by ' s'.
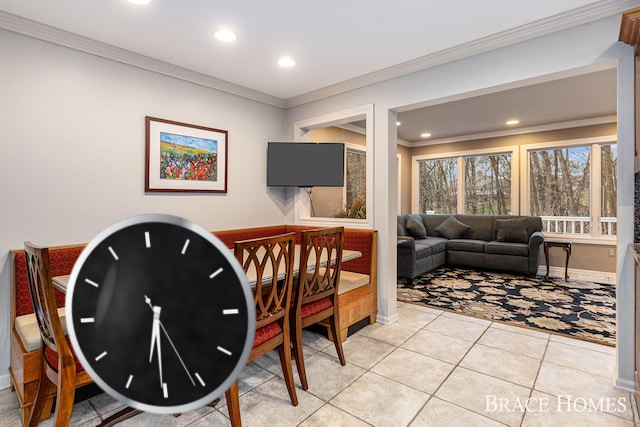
6 h 30 min 26 s
